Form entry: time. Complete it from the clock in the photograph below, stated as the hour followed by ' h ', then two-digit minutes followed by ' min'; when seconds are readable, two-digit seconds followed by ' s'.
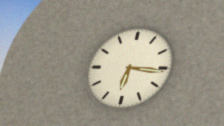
6 h 16 min
